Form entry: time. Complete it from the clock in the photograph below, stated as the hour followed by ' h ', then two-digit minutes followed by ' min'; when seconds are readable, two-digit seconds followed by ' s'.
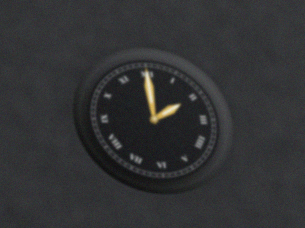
2 h 00 min
